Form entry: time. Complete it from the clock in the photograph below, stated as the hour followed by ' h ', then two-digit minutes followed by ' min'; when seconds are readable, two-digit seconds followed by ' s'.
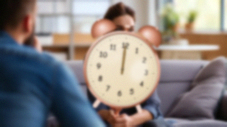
12 h 00 min
